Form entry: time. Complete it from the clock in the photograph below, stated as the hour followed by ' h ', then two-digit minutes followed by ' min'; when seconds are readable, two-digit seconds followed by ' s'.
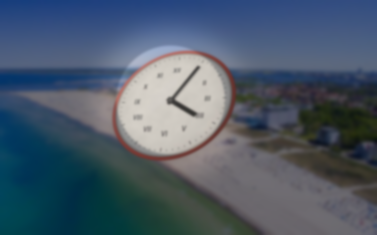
4 h 05 min
